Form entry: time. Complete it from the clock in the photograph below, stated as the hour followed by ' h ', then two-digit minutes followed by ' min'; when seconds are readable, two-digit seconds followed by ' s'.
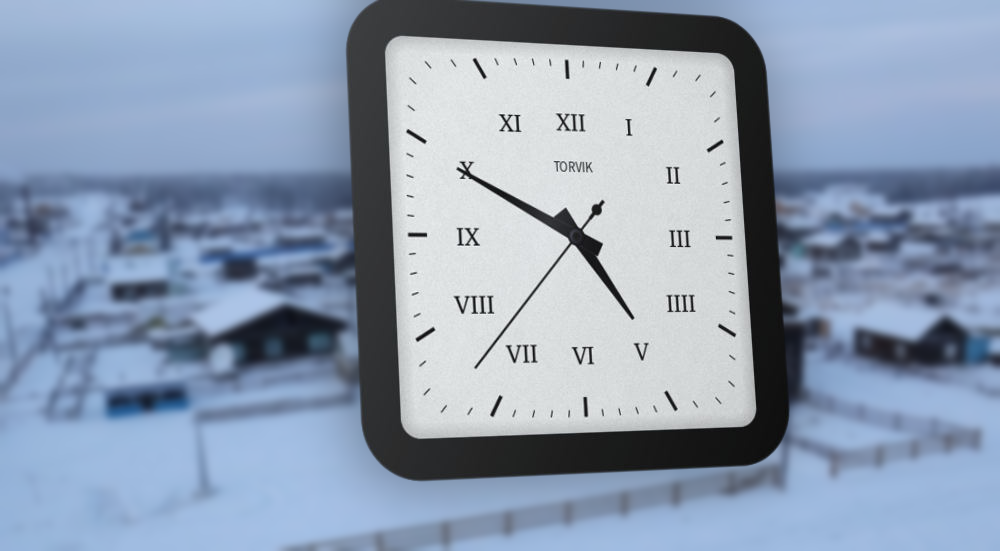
4 h 49 min 37 s
